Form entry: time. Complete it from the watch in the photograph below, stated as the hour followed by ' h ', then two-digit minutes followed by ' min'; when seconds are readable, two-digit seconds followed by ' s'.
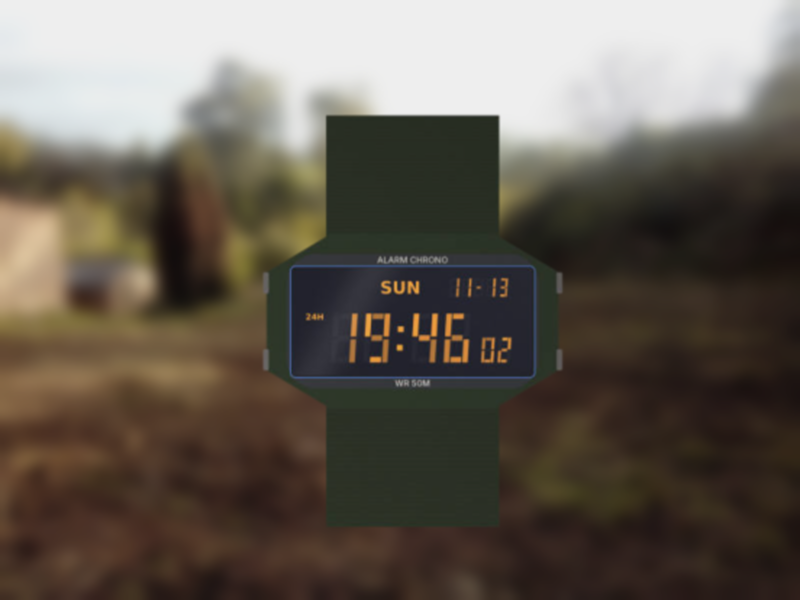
19 h 46 min 02 s
